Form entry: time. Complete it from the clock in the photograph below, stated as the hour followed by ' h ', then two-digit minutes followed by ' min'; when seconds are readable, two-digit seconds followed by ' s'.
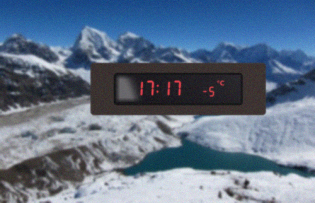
17 h 17 min
